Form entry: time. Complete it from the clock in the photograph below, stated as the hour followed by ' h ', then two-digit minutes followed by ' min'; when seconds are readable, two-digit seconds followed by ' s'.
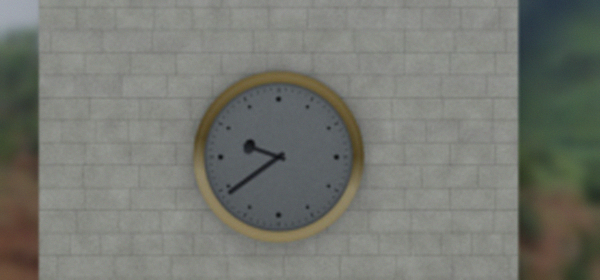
9 h 39 min
